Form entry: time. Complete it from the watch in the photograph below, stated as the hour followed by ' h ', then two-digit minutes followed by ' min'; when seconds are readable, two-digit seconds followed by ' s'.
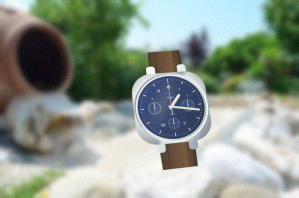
1 h 17 min
